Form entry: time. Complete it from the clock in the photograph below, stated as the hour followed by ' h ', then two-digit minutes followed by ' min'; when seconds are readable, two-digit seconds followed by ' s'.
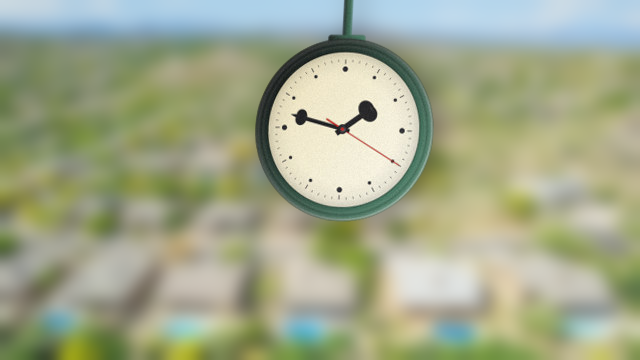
1 h 47 min 20 s
